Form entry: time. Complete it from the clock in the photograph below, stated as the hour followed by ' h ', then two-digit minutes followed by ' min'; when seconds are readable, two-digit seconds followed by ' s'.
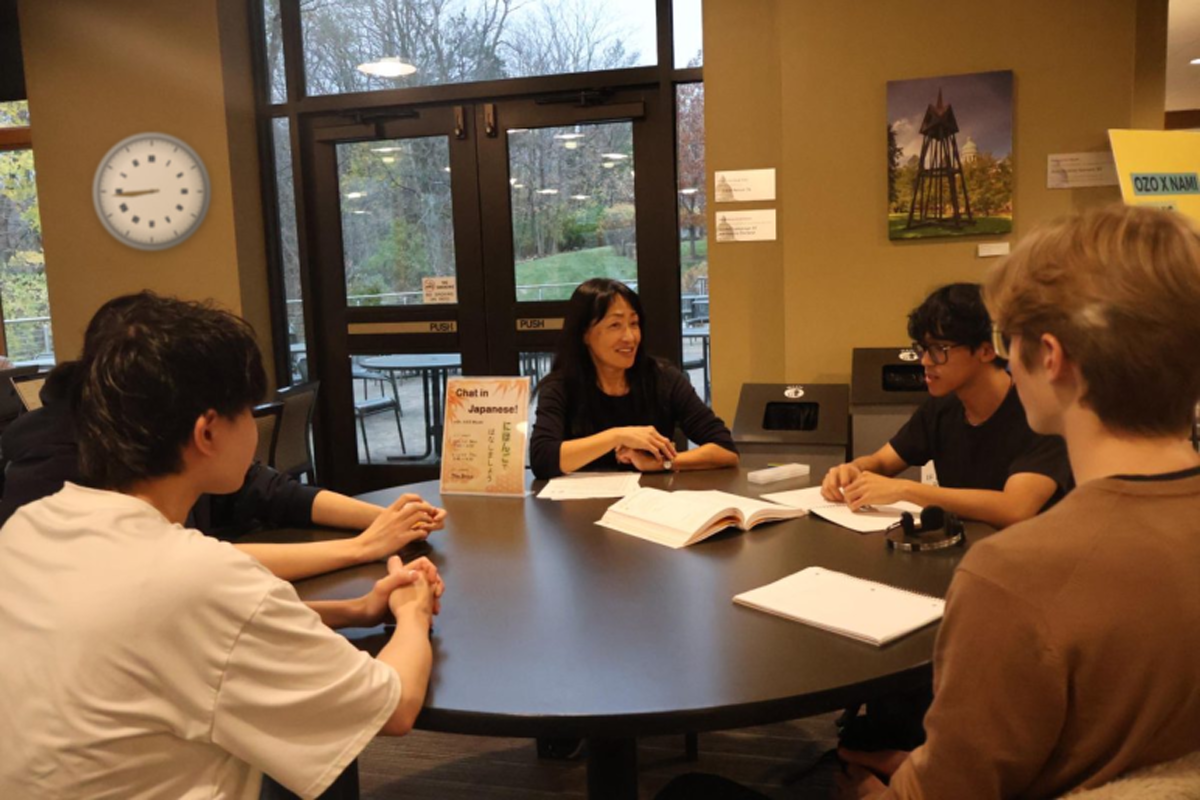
8 h 44 min
